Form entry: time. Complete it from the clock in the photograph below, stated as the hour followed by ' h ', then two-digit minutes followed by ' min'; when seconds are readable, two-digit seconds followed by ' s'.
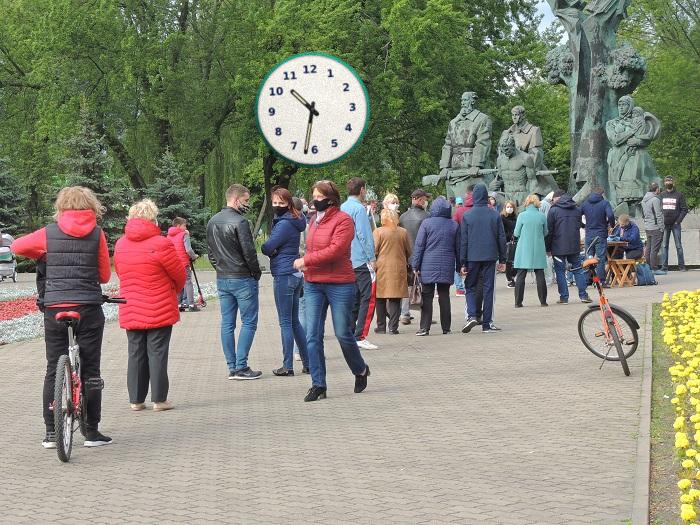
10 h 32 min
